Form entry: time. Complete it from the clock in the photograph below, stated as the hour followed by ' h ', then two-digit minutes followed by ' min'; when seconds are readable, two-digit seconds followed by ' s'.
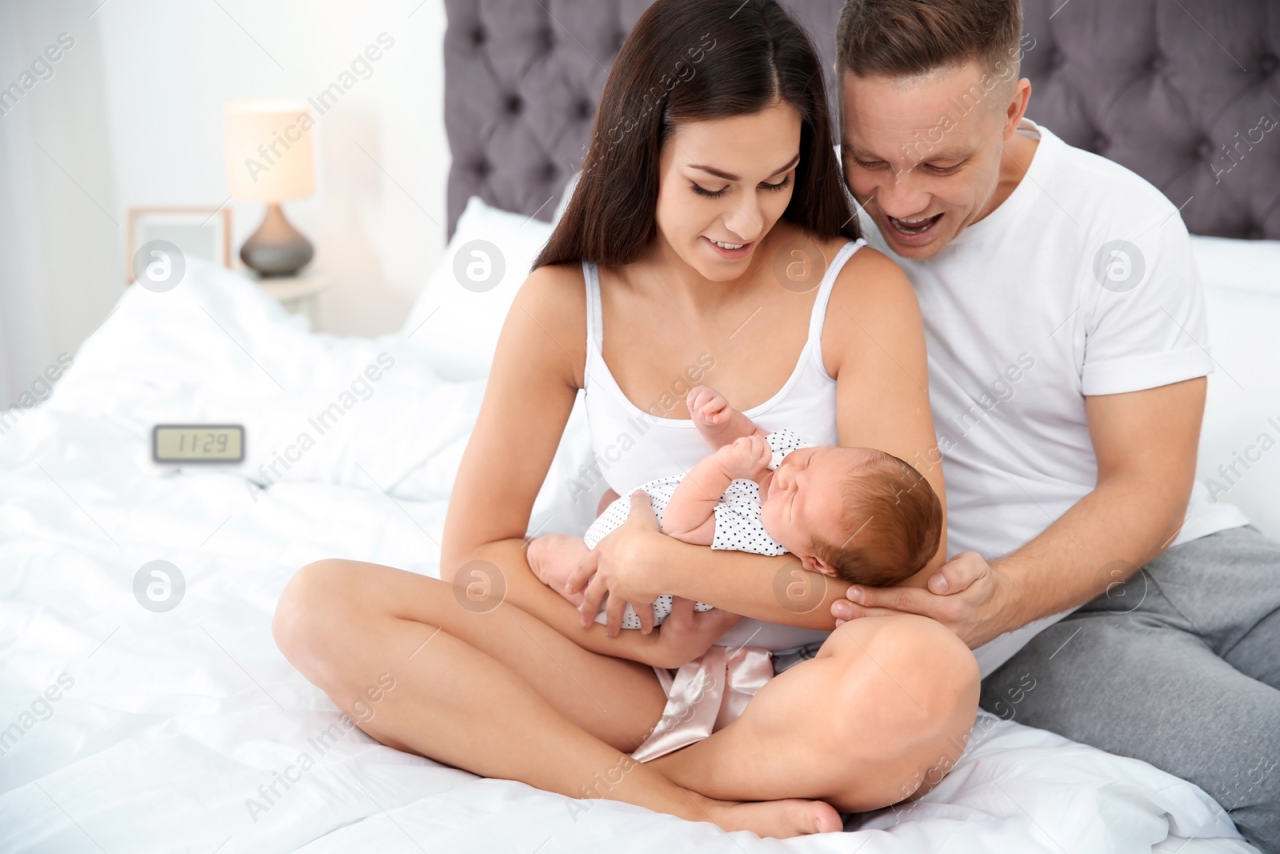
11 h 29 min
